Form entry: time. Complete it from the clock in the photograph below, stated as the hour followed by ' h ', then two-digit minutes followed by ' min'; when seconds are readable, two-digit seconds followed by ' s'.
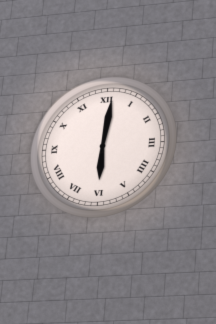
6 h 01 min
